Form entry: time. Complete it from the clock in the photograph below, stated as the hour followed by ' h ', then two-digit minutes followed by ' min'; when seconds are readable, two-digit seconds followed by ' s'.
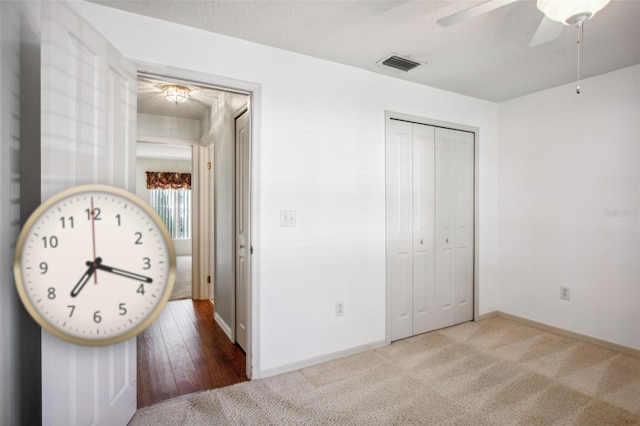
7 h 18 min 00 s
